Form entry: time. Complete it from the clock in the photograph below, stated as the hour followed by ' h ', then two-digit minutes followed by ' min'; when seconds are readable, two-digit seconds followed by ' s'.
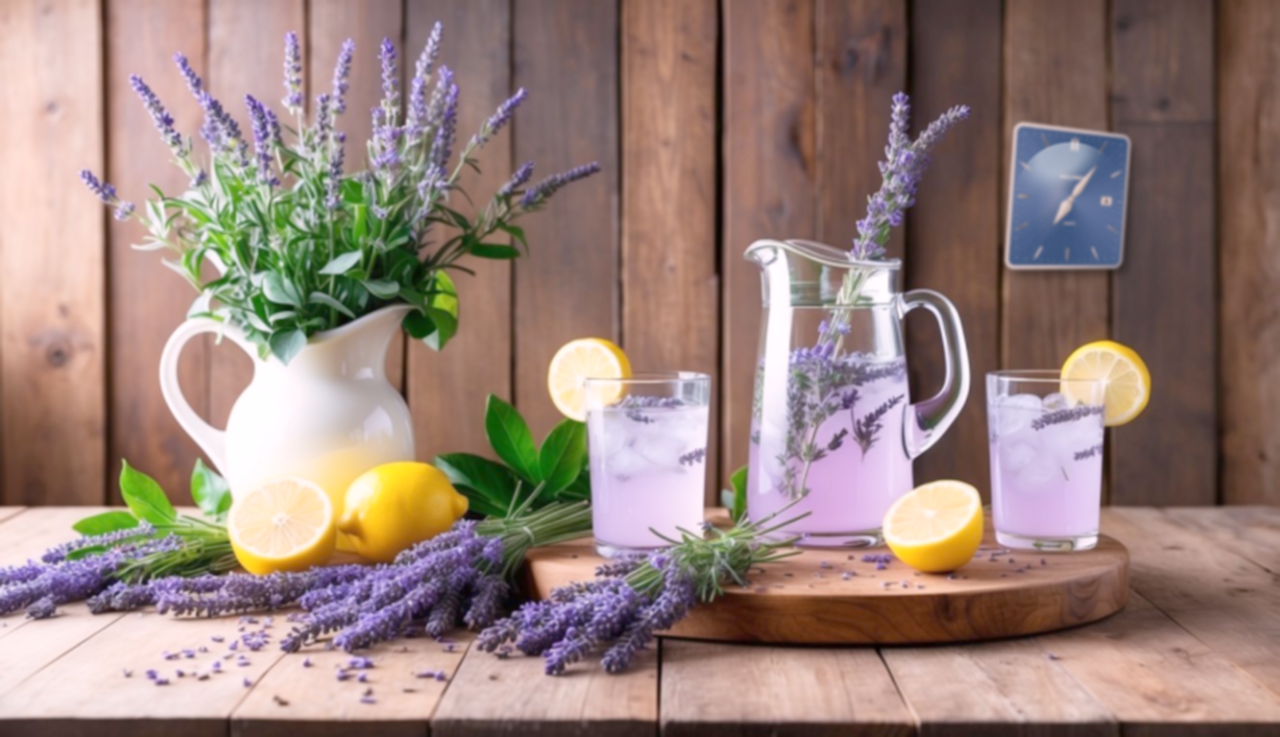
7 h 06 min
